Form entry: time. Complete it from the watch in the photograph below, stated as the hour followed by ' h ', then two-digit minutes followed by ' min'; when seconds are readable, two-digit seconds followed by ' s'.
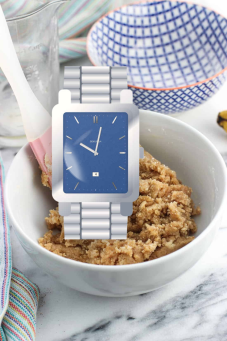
10 h 02 min
